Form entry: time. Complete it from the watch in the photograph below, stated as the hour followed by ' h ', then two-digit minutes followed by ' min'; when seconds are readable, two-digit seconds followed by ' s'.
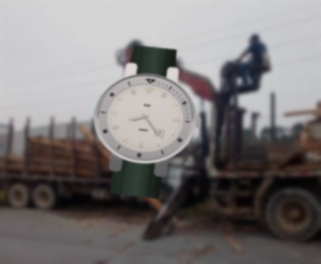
8 h 23 min
